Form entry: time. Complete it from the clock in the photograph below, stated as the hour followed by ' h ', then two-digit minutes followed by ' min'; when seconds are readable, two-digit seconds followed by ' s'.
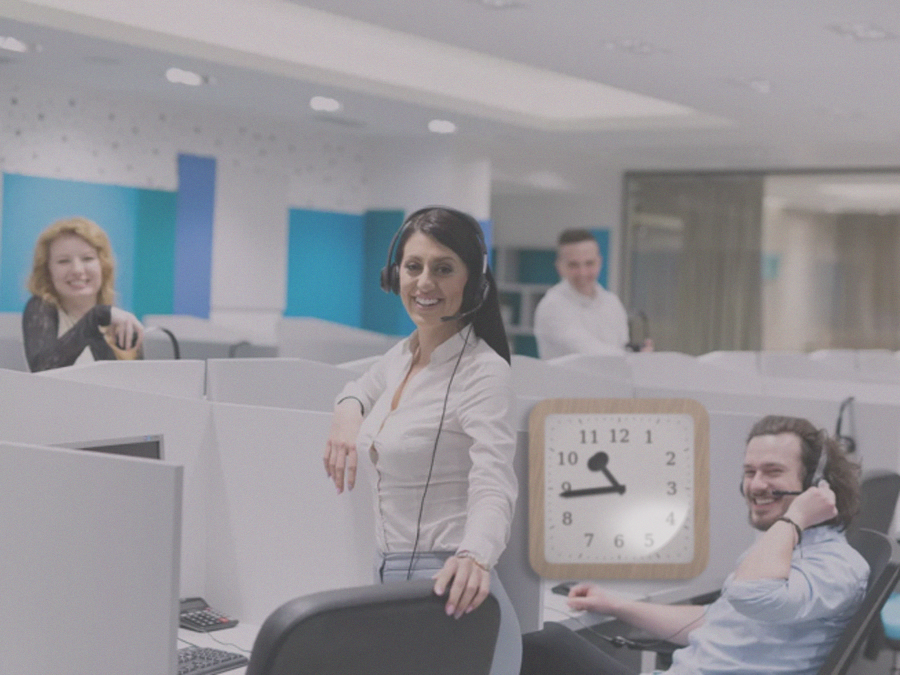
10 h 44 min
